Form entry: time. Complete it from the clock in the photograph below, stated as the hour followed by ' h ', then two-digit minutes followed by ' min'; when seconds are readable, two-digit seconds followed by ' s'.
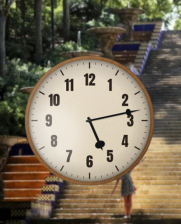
5 h 13 min
